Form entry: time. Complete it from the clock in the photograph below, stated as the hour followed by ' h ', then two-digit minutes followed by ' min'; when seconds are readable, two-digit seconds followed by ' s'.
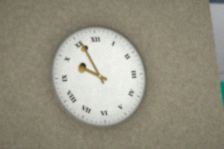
9 h 56 min
